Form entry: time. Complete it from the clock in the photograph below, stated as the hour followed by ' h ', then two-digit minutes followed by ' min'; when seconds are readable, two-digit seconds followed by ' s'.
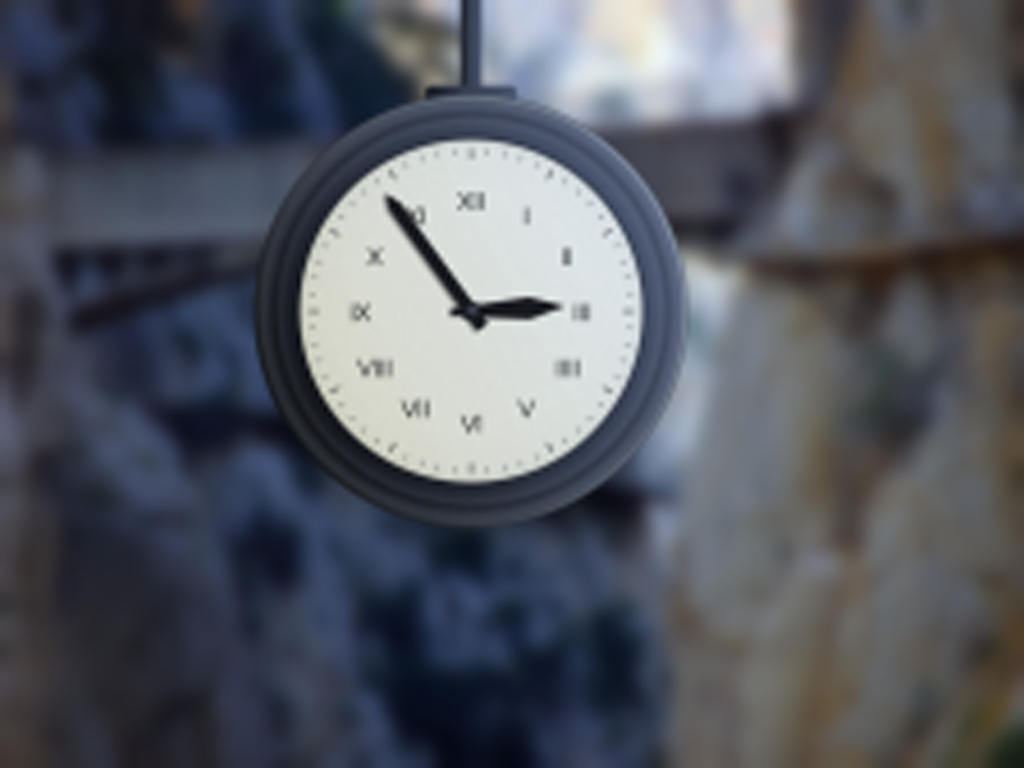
2 h 54 min
